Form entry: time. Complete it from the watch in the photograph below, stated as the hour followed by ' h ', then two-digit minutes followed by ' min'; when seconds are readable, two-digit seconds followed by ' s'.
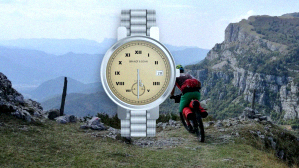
5 h 30 min
